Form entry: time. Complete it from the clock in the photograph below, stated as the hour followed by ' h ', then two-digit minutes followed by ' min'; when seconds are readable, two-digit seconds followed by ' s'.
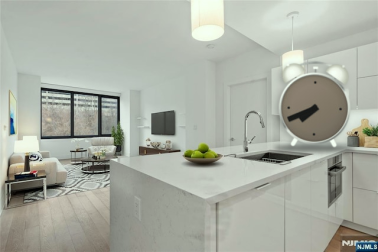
7 h 41 min
